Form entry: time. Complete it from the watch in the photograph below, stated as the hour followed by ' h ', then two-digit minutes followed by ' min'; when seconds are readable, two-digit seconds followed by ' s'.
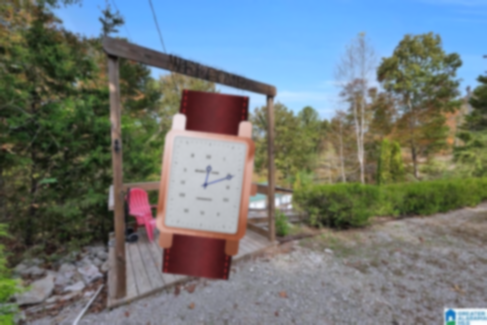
12 h 11 min
